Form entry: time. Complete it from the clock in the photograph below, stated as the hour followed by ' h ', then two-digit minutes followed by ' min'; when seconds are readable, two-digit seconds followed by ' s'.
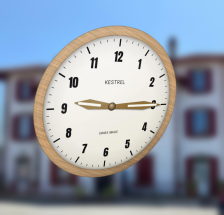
9 h 15 min
